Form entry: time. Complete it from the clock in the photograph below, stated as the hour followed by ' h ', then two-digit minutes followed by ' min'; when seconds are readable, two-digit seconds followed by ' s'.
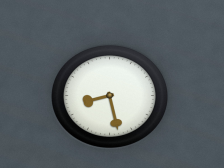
8 h 28 min
